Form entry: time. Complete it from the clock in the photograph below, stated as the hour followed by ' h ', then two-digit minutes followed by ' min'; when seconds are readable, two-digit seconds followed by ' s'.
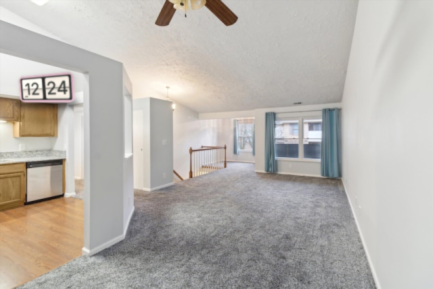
12 h 24 min
